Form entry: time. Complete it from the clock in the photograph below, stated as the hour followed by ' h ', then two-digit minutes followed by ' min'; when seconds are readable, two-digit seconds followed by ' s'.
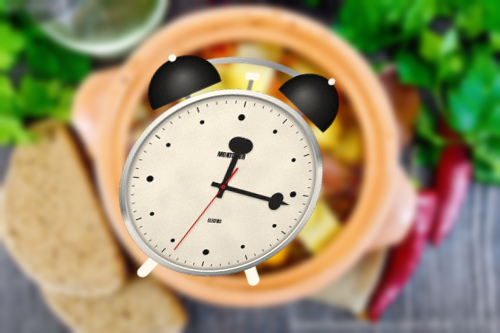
12 h 16 min 34 s
